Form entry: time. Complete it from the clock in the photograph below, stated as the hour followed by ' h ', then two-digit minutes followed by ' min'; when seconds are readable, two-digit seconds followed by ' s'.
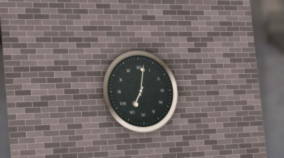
7 h 02 min
